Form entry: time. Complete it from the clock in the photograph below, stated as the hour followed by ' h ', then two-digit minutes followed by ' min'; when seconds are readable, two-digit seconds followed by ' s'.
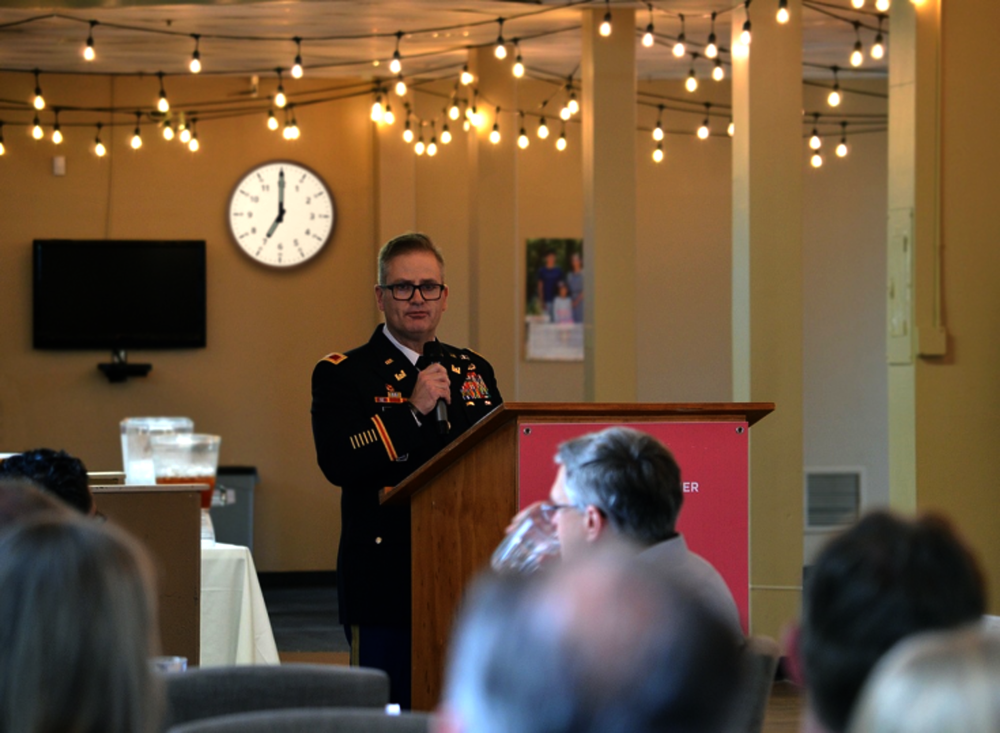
7 h 00 min
